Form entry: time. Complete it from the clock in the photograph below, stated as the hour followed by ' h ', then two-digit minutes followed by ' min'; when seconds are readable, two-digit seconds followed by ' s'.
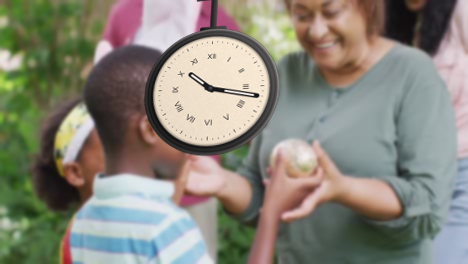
10 h 17 min
